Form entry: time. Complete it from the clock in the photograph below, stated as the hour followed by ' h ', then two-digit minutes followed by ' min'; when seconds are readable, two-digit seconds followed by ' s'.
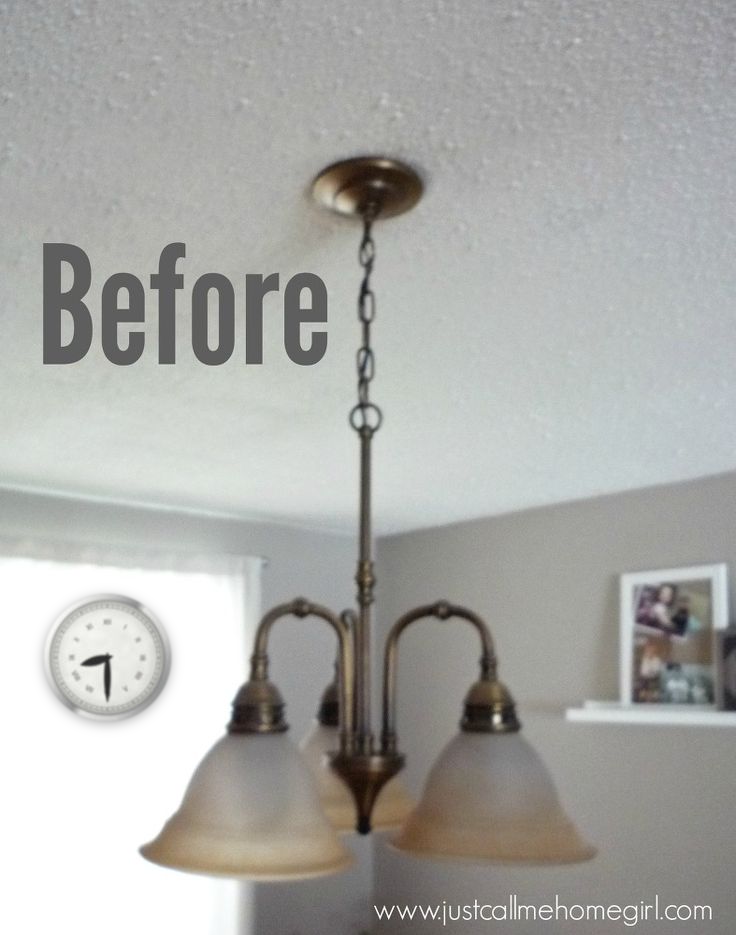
8 h 30 min
